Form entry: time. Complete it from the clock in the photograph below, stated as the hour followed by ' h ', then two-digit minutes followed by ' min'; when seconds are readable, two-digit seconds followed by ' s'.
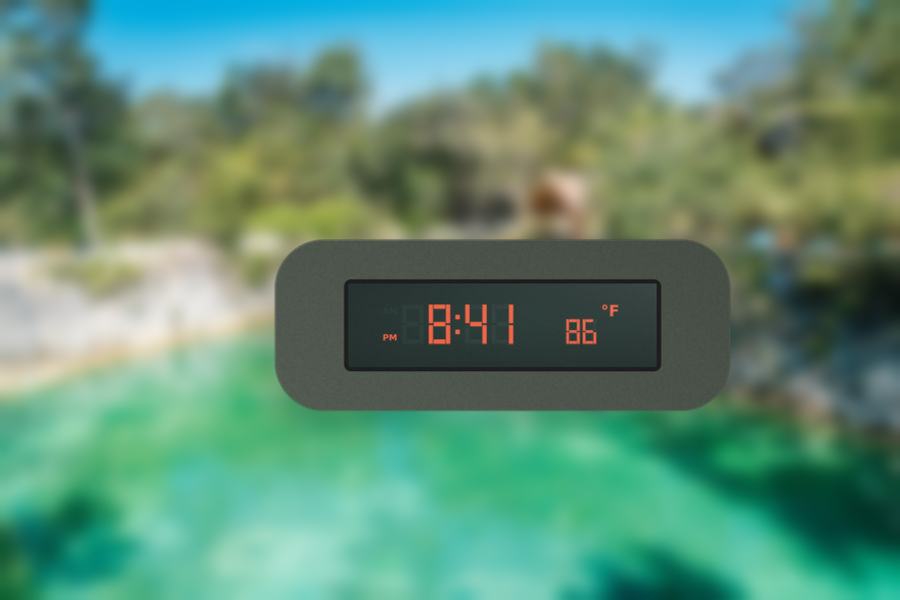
8 h 41 min
